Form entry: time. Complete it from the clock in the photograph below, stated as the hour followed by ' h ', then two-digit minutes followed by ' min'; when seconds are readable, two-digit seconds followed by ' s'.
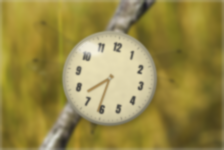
7 h 31 min
